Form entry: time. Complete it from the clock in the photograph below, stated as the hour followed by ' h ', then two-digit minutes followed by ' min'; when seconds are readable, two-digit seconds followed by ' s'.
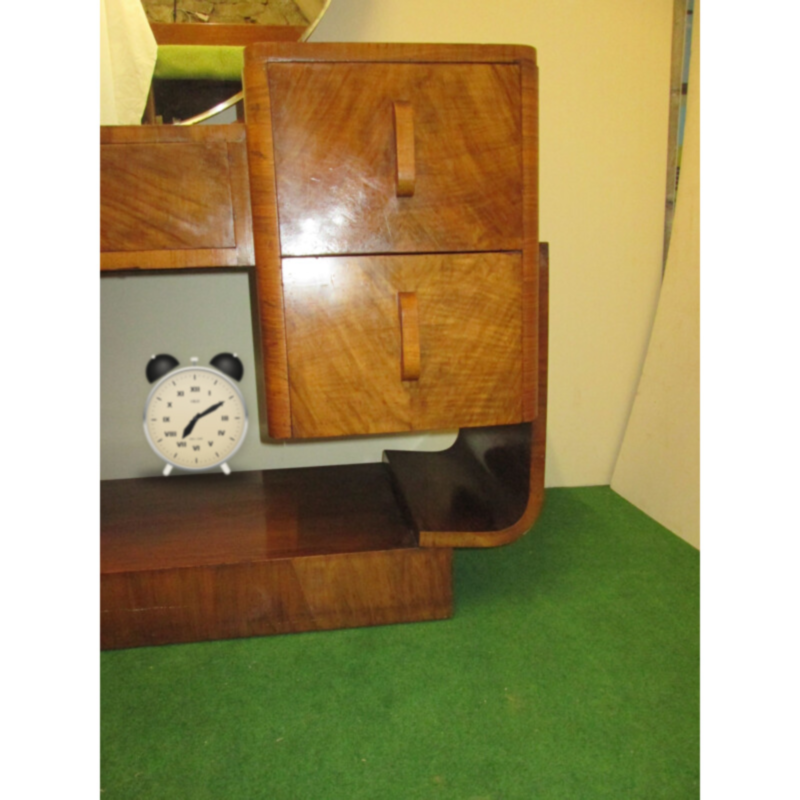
7 h 10 min
